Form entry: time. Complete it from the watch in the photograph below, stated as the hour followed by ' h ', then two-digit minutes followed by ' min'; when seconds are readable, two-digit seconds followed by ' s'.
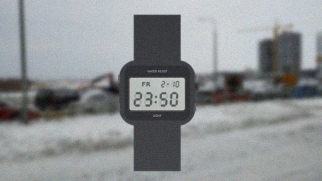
23 h 50 min
